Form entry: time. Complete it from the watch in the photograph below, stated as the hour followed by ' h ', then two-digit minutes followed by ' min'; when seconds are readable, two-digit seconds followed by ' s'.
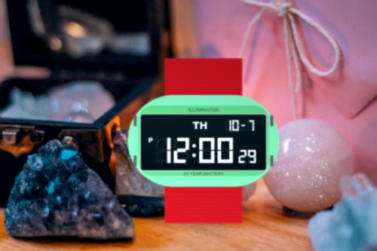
12 h 00 min 29 s
